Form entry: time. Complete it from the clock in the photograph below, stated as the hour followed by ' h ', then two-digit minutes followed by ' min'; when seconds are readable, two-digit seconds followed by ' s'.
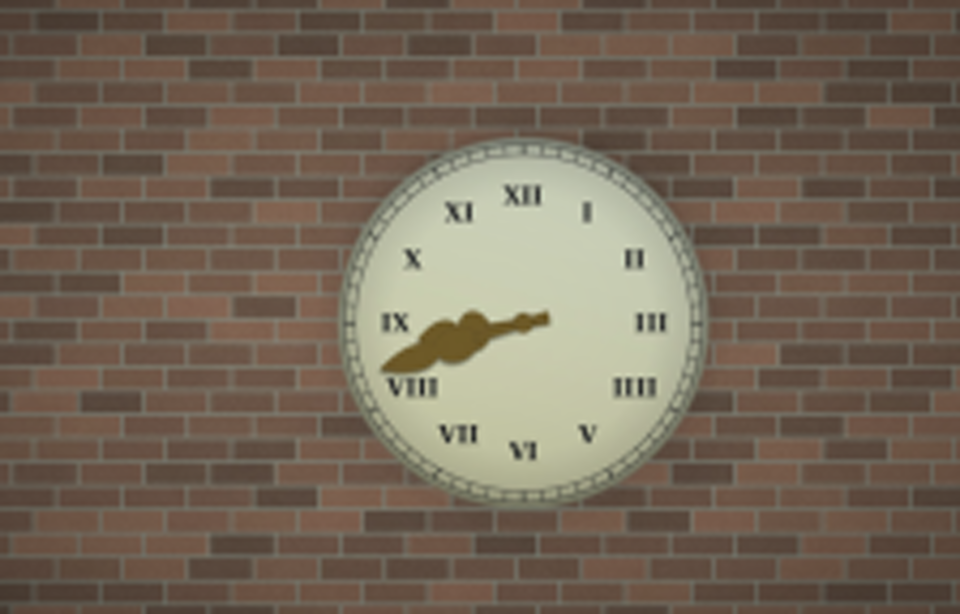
8 h 42 min
